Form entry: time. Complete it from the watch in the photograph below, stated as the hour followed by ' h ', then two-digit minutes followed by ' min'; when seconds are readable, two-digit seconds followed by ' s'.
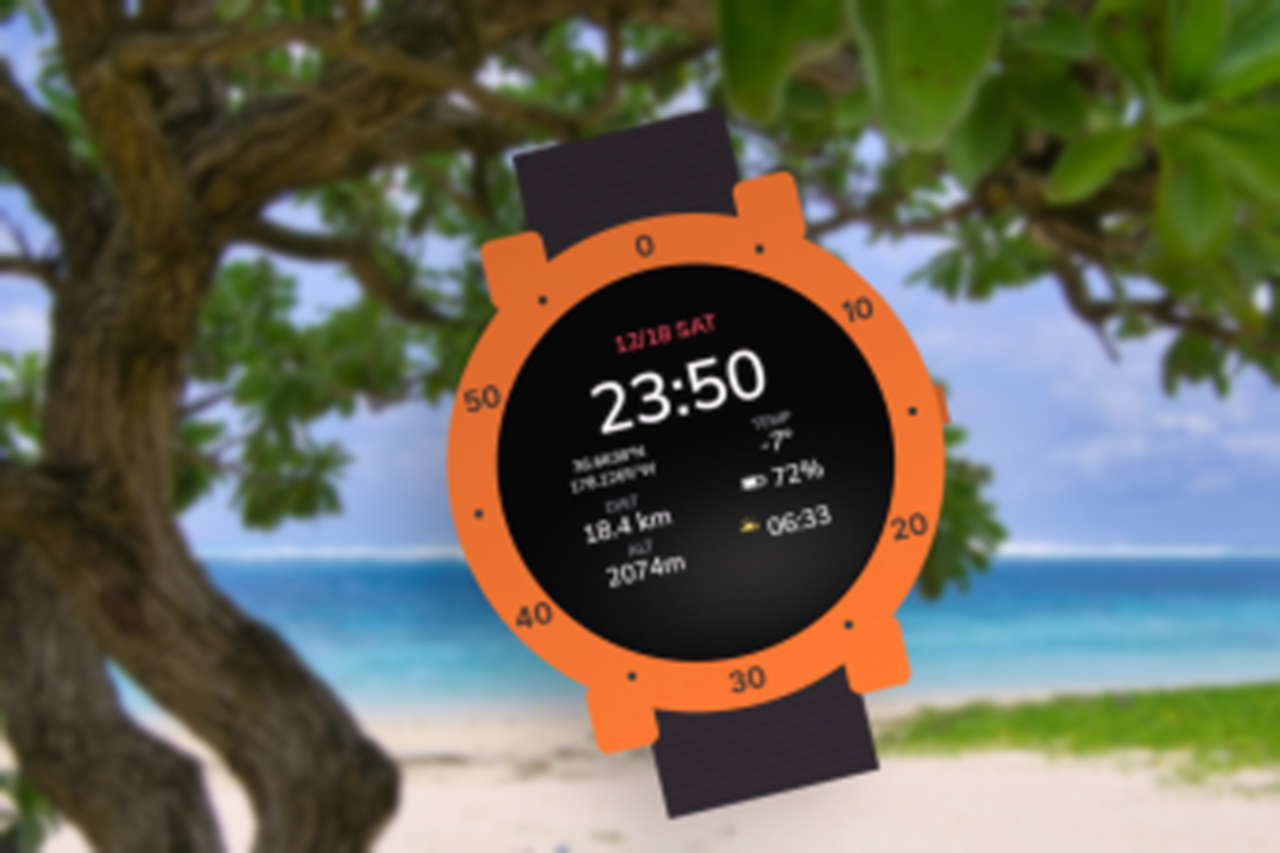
23 h 50 min
